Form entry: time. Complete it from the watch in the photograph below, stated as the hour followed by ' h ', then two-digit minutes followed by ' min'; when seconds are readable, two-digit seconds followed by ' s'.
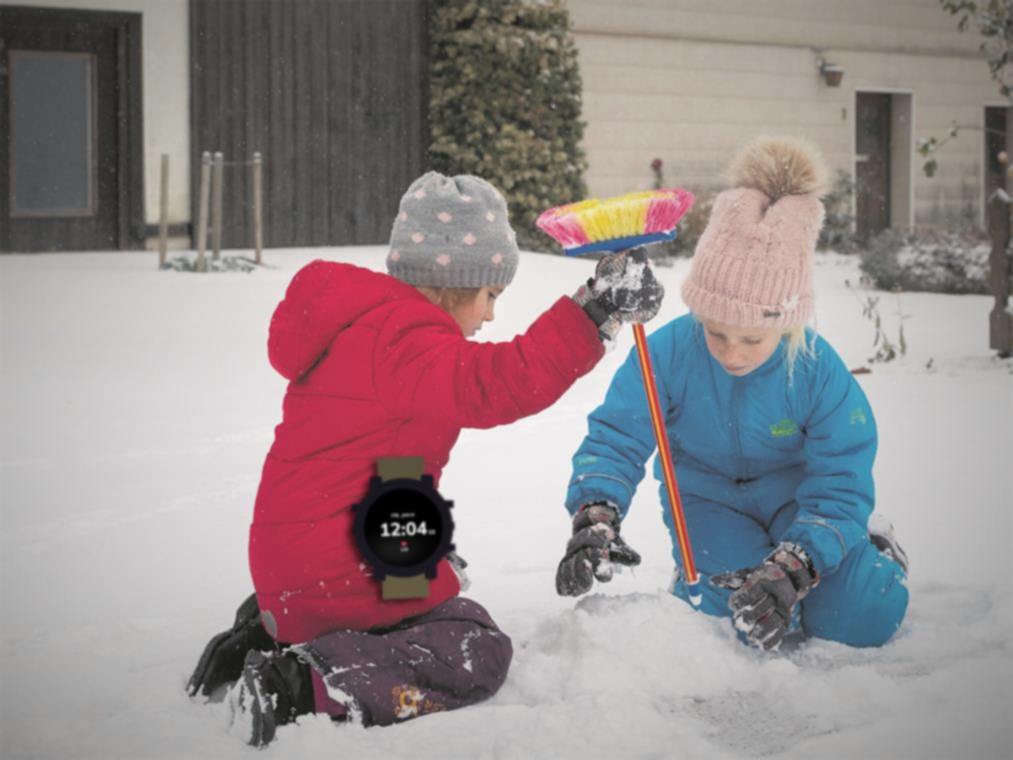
12 h 04 min
